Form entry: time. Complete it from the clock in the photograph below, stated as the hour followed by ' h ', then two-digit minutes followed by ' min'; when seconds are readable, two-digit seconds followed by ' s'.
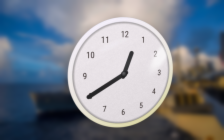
12 h 40 min
